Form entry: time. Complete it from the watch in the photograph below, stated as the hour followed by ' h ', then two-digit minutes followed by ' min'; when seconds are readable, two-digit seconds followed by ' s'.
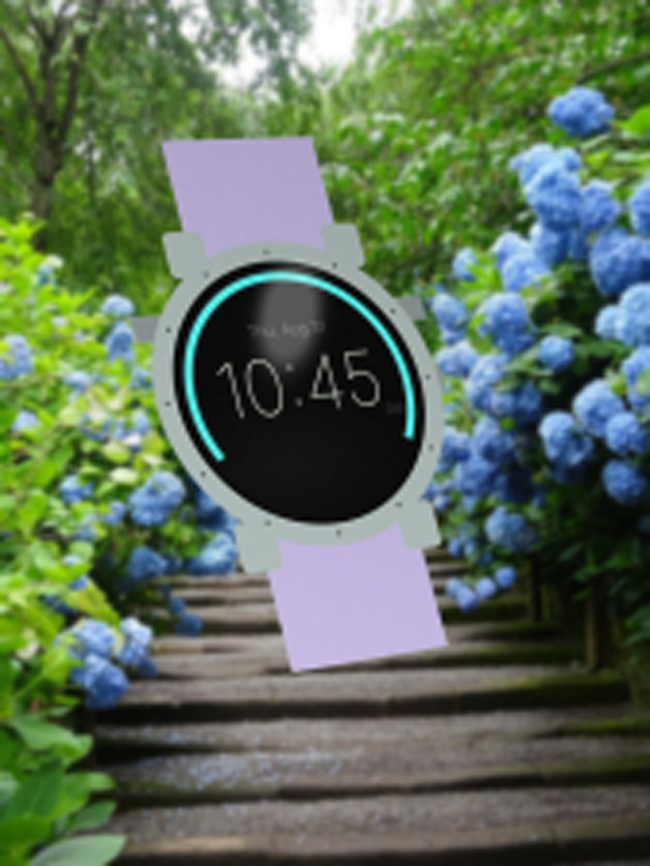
10 h 45 min
